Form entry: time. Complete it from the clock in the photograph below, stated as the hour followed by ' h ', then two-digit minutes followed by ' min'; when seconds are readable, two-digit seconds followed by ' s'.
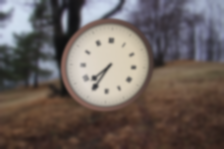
7 h 35 min
